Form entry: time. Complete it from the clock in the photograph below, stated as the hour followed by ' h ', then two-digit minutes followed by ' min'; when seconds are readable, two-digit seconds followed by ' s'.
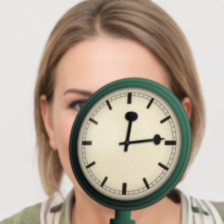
12 h 14 min
